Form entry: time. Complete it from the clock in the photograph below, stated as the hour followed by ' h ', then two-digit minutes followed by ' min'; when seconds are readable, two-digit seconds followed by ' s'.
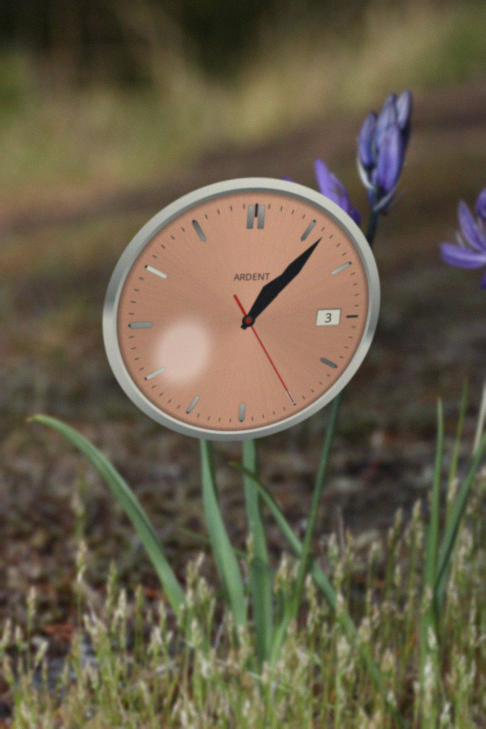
1 h 06 min 25 s
